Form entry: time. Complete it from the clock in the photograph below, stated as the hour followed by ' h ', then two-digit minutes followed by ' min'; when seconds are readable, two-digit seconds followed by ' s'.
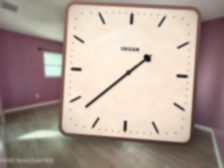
1 h 38 min
